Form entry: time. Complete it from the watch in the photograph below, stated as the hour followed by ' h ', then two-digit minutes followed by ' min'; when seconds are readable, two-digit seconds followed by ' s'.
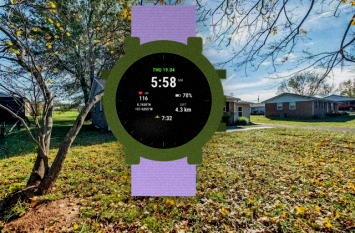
5 h 58 min
